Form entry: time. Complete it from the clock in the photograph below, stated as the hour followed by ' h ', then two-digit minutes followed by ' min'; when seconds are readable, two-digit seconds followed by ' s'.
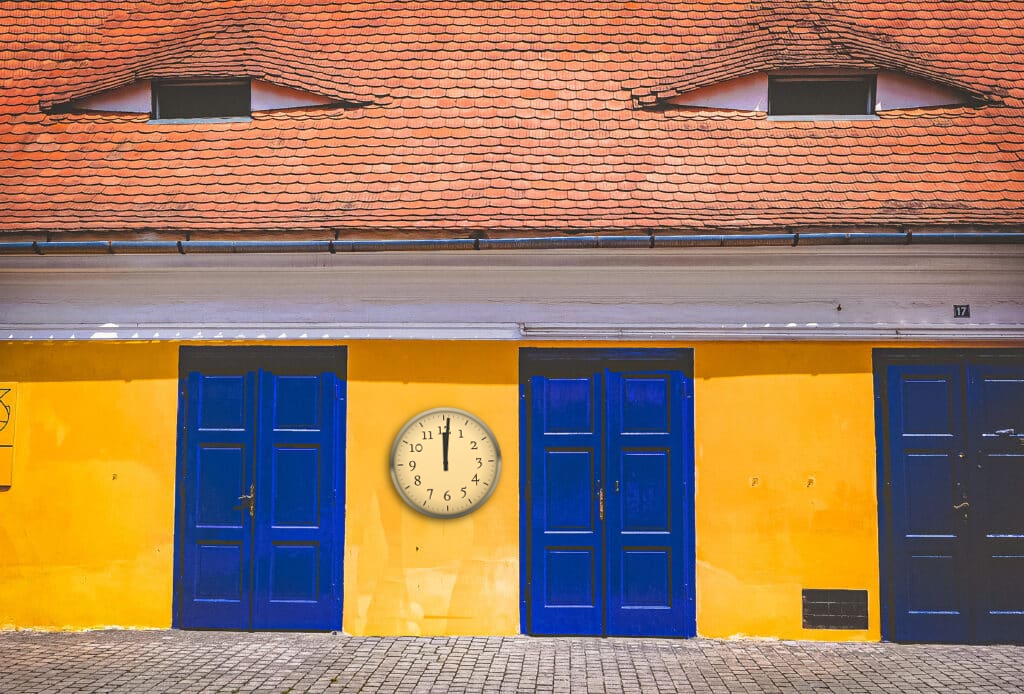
12 h 01 min
